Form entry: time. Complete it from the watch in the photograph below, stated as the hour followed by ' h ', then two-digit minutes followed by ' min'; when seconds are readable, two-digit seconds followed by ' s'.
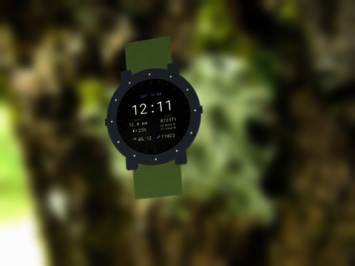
12 h 11 min
